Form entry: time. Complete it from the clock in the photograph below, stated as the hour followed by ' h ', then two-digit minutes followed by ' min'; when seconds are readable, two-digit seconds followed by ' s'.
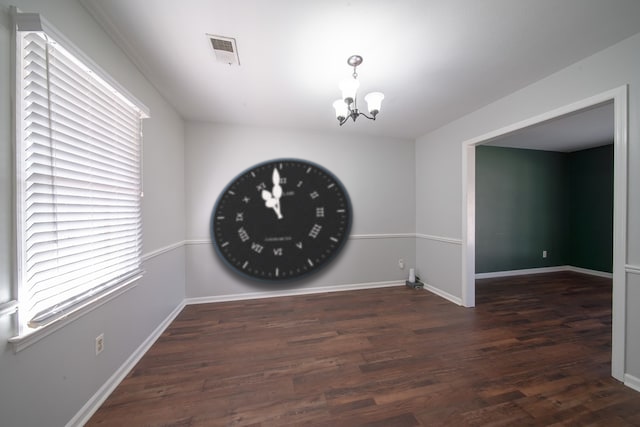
10 h 59 min
